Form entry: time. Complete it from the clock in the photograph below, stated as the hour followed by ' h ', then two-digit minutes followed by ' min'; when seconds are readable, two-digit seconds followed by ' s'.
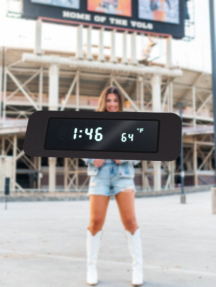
1 h 46 min
